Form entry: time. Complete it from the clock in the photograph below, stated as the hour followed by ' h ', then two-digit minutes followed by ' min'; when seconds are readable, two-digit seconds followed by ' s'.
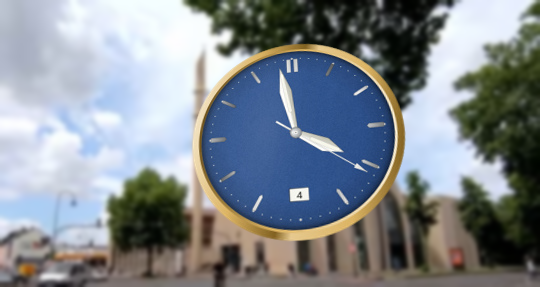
3 h 58 min 21 s
